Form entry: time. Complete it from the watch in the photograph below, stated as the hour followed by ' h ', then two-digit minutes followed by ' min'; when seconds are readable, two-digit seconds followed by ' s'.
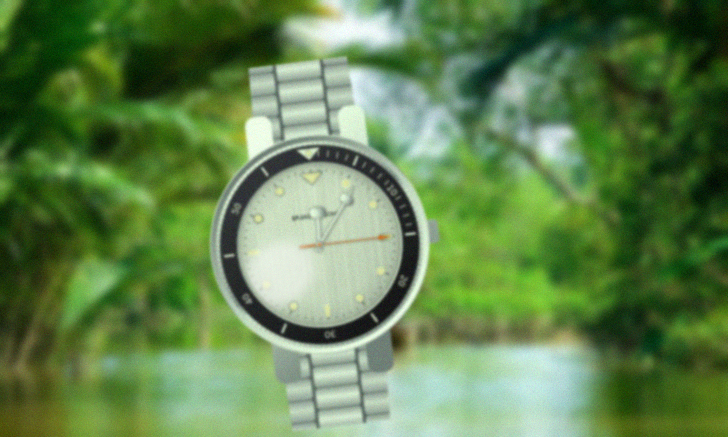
12 h 06 min 15 s
